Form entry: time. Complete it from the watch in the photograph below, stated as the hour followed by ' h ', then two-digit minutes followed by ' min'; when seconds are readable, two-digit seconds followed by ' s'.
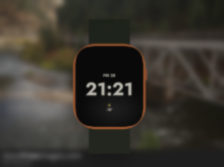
21 h 21 min
